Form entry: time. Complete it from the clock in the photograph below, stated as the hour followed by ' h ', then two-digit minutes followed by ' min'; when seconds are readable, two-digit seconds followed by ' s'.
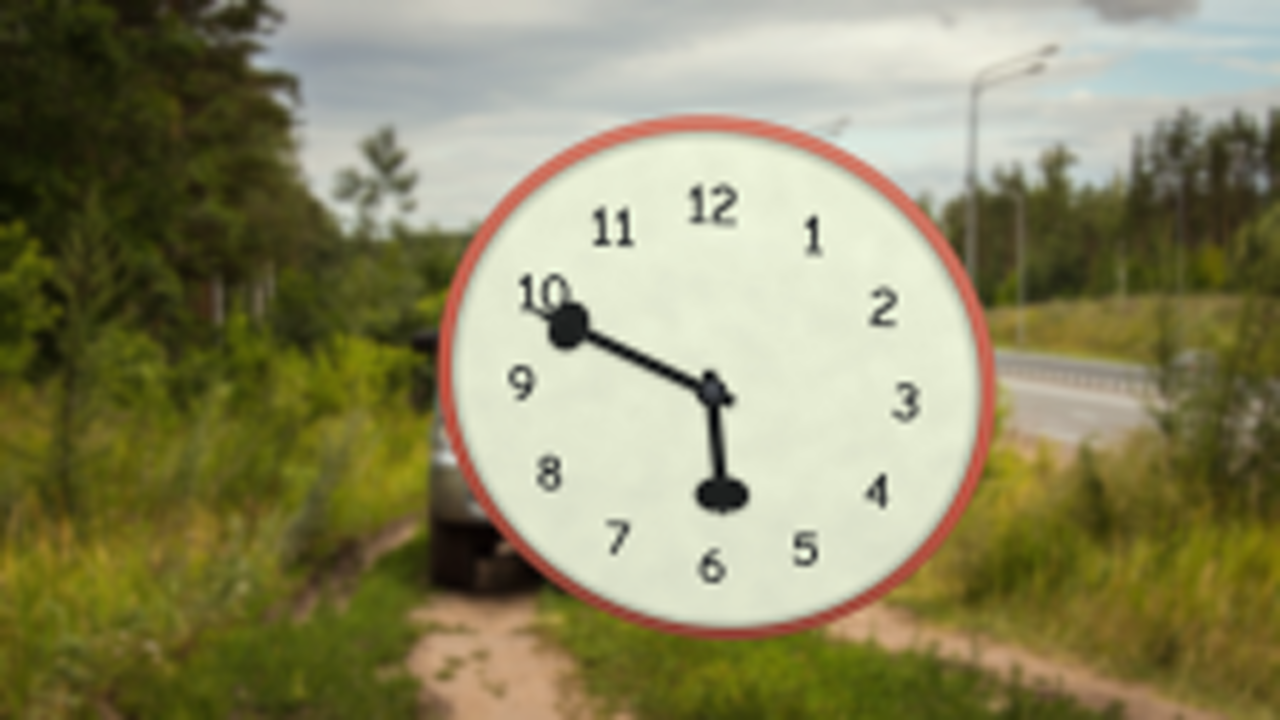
5 h 49 min
